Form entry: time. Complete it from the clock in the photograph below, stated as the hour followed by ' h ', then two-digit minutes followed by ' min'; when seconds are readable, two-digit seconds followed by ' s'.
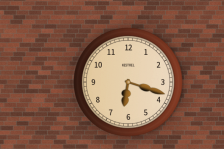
6 h 18 min
